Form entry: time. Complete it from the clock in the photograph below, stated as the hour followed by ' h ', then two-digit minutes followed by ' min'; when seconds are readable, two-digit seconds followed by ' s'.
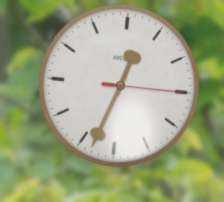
12 h 33 min 15 s
